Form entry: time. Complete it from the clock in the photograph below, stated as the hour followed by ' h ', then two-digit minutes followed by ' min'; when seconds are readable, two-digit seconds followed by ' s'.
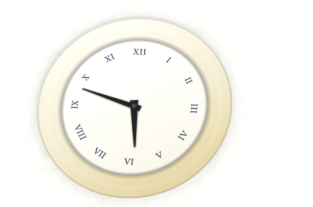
5 h 48 min
